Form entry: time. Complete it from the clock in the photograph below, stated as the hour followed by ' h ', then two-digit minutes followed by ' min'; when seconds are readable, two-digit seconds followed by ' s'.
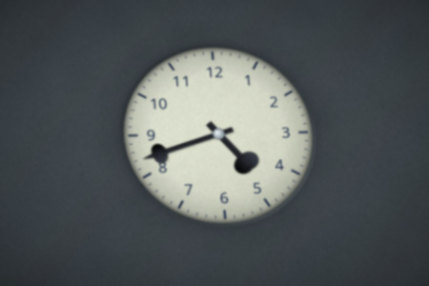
4 h 42 min
